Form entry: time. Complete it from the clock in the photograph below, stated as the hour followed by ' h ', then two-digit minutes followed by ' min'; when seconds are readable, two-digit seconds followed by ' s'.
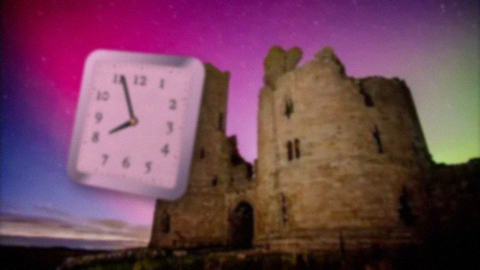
7 h 56 min
